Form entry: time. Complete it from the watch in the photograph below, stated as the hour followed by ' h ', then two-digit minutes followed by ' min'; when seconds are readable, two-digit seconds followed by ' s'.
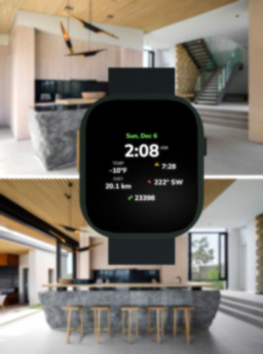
2 h 08 min
